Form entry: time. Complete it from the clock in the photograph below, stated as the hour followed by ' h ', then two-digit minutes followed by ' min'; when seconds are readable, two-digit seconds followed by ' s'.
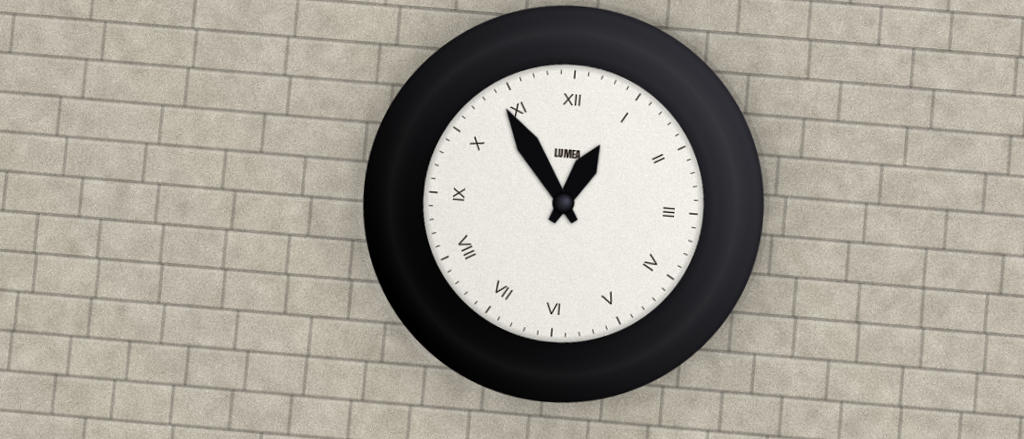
12 h 54 min
